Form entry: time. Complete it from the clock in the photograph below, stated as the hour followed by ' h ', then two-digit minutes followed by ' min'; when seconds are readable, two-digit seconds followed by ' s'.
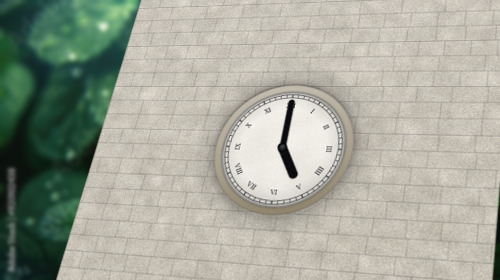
5 h 00 min
